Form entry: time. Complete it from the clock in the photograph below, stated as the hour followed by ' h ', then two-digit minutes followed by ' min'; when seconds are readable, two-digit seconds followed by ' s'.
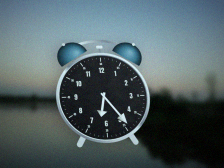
6 h 24 min
